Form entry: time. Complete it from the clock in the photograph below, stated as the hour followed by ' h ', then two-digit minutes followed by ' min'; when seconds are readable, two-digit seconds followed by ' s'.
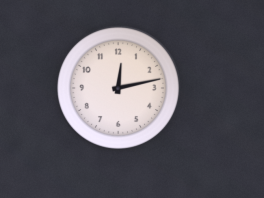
12 h 13 min
